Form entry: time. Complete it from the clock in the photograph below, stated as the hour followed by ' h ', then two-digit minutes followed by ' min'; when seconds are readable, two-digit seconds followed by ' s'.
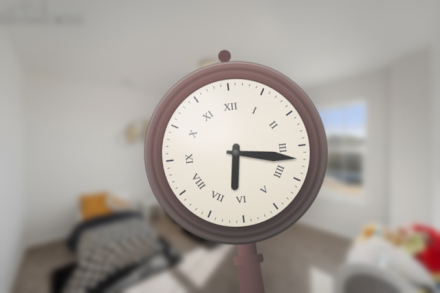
6 h 17 min
